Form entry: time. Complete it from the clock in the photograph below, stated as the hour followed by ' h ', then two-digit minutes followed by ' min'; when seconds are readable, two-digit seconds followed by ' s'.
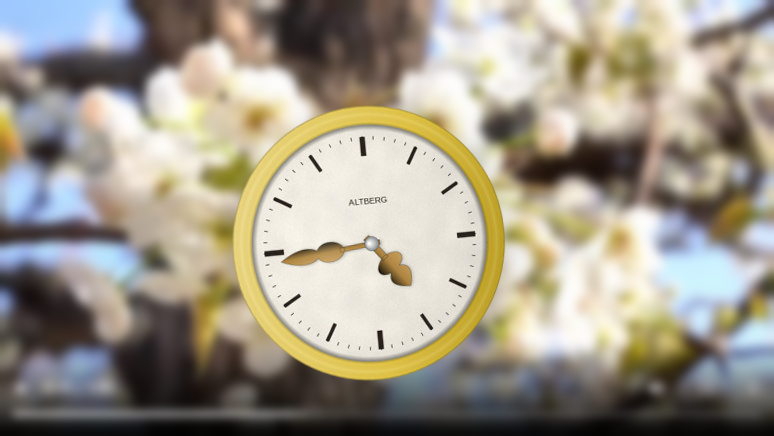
4 h 44 min
